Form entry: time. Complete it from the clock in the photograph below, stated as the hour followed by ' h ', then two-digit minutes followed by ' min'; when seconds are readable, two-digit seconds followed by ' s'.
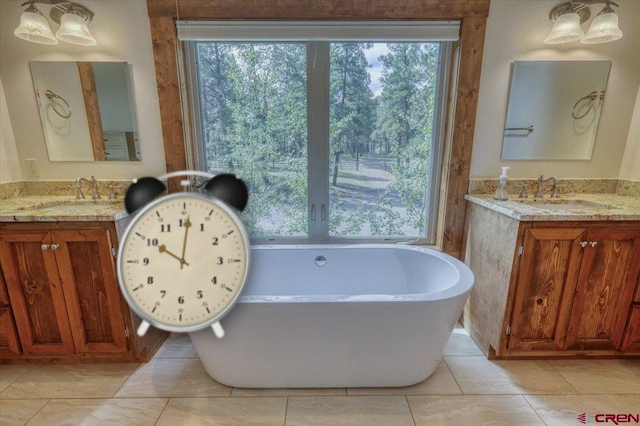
10 h 01 min
